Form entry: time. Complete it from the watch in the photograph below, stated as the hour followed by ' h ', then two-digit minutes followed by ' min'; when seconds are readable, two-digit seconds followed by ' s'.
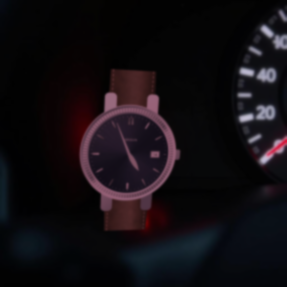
4 h 56 min
